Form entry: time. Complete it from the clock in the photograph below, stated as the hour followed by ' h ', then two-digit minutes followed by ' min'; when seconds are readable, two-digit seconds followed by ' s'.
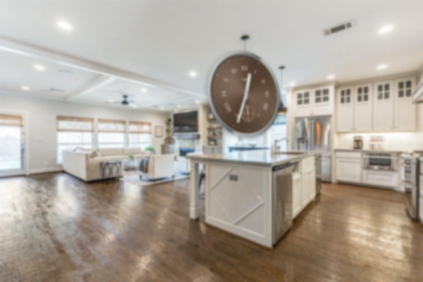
12 h 34 min
